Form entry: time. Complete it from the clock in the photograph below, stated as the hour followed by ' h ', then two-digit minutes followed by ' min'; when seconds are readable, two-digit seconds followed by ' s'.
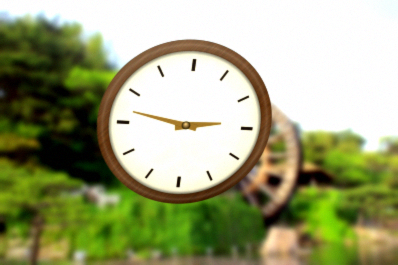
2 h 47 min
